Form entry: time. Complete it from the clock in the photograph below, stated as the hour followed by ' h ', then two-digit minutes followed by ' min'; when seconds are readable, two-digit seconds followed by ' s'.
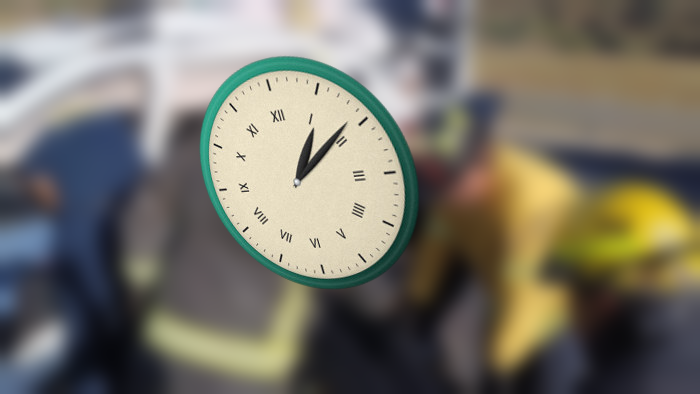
1 h 09 min
